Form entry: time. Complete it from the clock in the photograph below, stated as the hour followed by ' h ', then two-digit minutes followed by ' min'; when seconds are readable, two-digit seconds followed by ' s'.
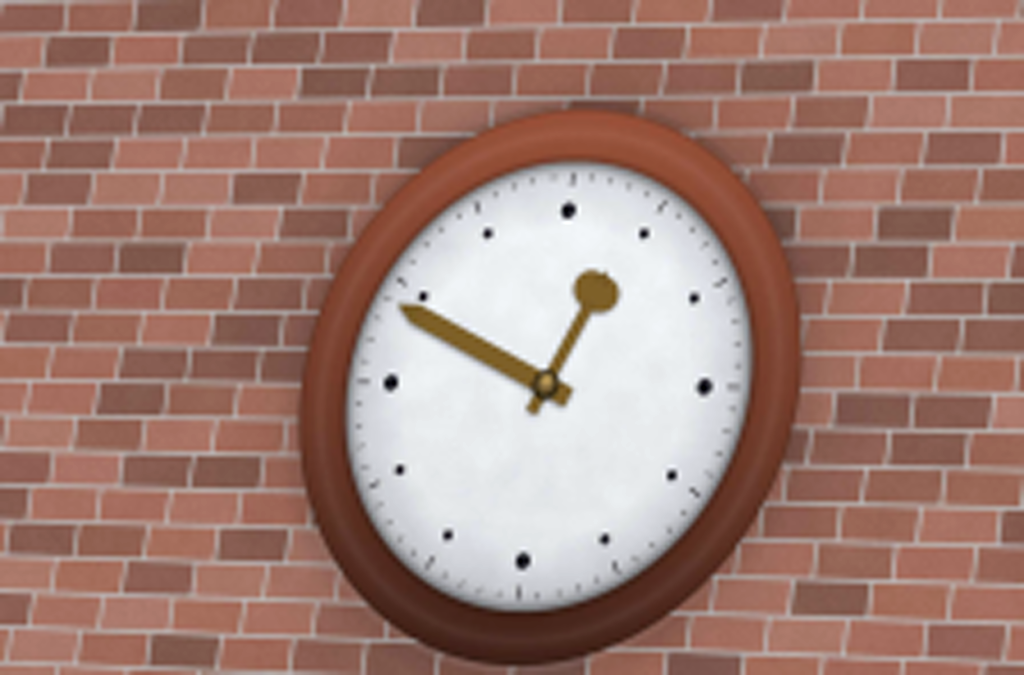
12 h 49 min
